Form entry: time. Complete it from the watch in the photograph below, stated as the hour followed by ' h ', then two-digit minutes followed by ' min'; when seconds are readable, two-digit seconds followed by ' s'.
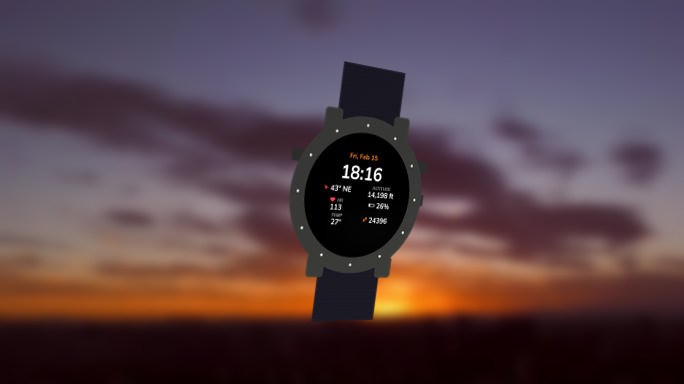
18 h 16 min
